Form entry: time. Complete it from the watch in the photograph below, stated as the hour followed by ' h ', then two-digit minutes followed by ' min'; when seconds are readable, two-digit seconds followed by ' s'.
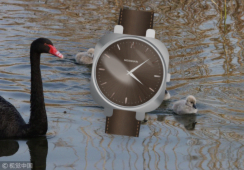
4 h 08 min
